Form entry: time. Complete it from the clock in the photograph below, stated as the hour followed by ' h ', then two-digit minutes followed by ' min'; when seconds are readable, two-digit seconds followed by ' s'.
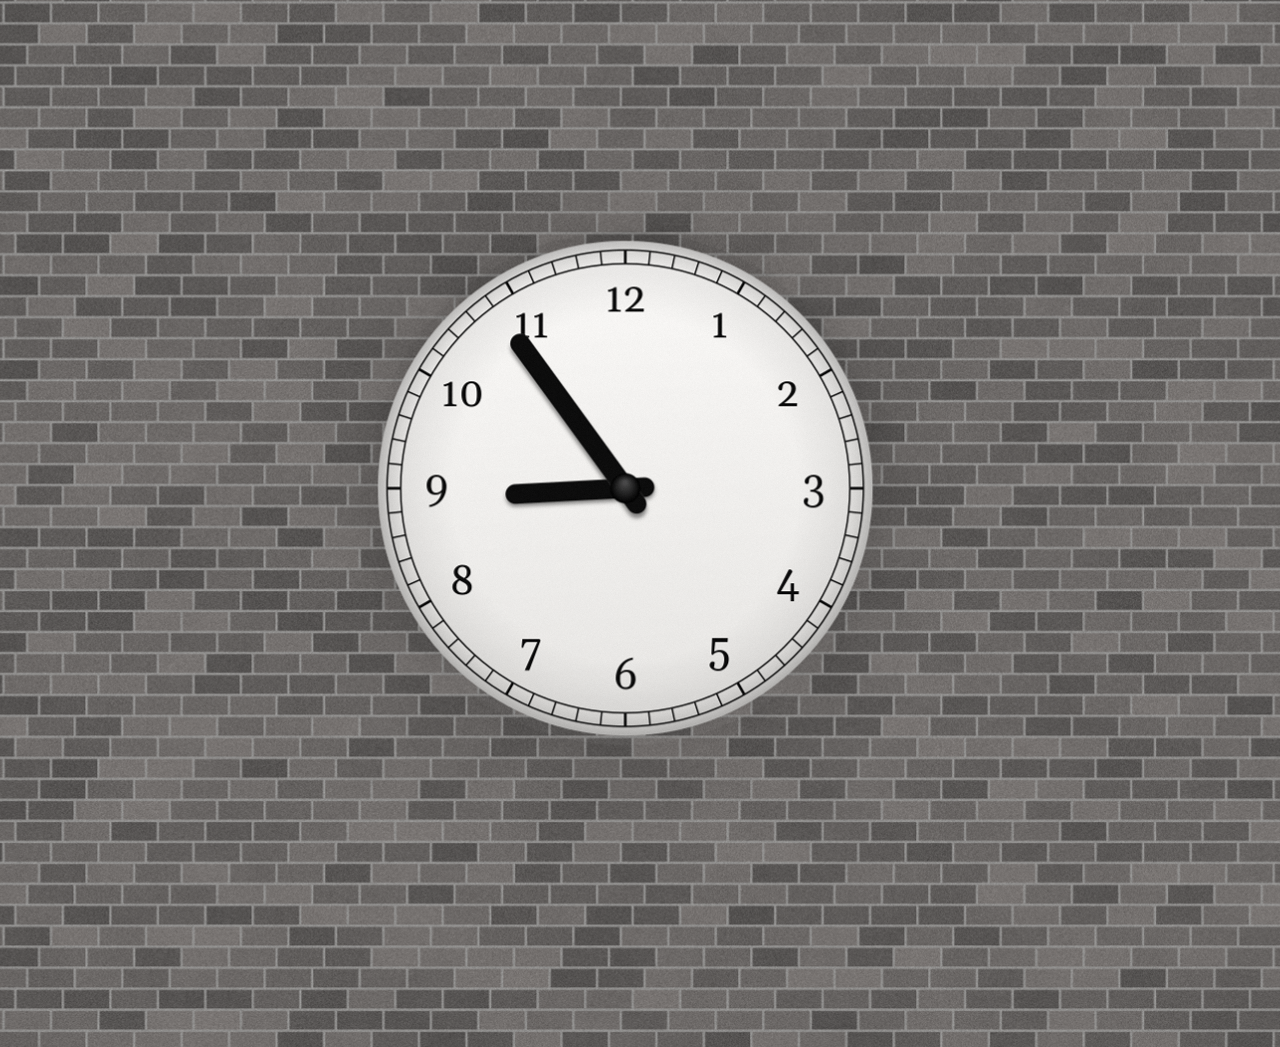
8 h 54 min
